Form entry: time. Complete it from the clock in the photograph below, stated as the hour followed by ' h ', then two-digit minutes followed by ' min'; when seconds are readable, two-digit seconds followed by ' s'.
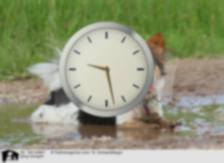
9 h 28 min
